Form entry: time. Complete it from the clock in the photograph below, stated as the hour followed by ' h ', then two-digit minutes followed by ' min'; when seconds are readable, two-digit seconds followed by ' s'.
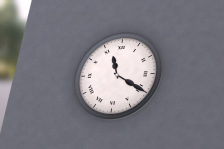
11 h 20 min
